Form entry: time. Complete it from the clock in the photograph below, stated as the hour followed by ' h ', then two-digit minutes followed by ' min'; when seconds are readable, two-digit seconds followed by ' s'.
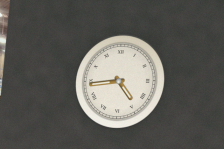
4 h 44 min
